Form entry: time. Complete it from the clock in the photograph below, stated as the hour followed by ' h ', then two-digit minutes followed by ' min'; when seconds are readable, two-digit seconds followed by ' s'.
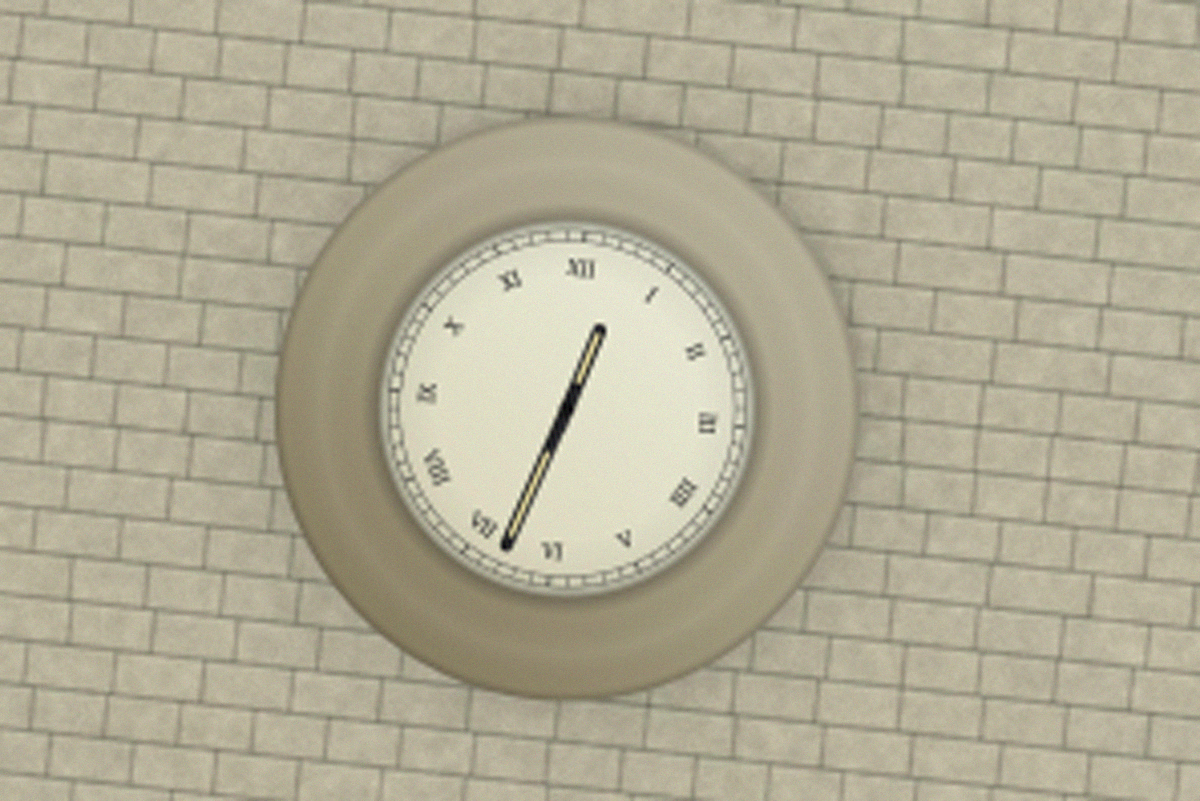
12 h 33 min
